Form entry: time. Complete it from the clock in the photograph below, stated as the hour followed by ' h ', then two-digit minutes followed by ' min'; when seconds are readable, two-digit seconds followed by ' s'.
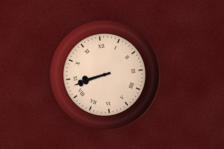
8 h 43 min
